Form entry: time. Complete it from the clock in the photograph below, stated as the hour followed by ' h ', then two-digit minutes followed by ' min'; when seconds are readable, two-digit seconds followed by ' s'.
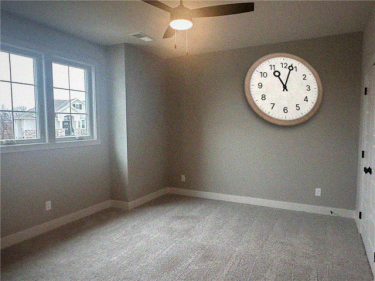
11 h 03 min
